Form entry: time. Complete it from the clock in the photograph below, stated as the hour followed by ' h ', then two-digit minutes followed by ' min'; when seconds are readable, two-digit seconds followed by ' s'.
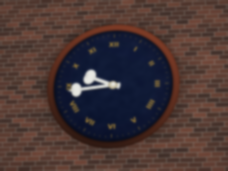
9 h 44 min
